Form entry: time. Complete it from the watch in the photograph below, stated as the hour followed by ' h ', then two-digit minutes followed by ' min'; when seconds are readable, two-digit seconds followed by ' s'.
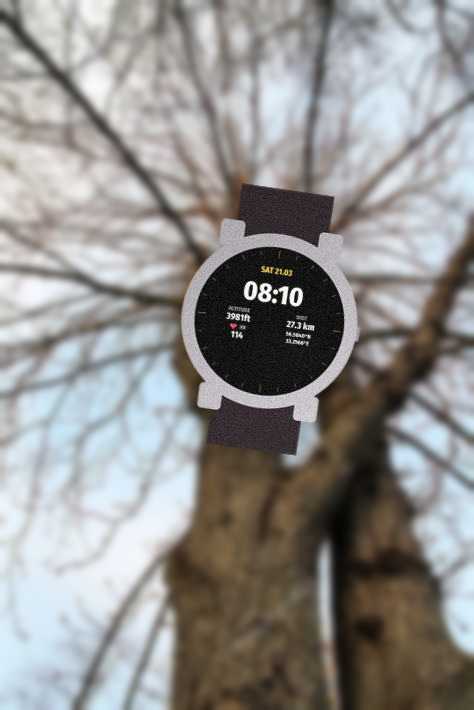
8 h 10 min
